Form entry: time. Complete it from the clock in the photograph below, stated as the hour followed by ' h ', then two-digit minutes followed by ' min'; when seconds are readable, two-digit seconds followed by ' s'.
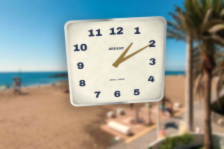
1 h 10 min
